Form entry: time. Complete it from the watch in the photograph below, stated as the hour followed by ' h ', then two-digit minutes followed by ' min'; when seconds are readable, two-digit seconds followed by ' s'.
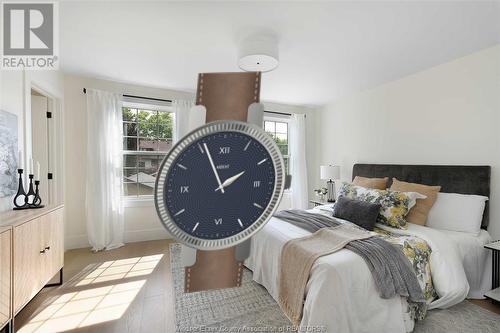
1 h 56 min
